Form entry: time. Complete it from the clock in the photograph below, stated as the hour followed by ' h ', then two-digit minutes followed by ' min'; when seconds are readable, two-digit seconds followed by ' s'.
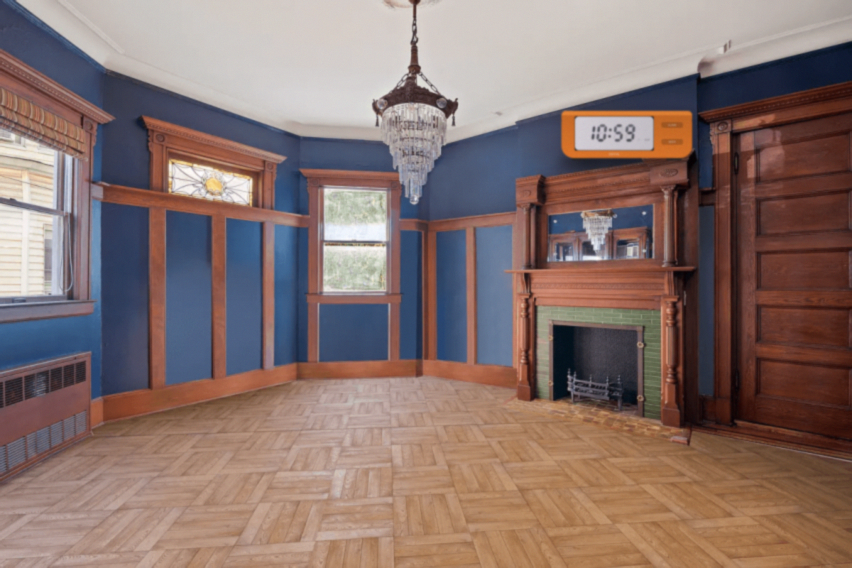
10 h 59 min
